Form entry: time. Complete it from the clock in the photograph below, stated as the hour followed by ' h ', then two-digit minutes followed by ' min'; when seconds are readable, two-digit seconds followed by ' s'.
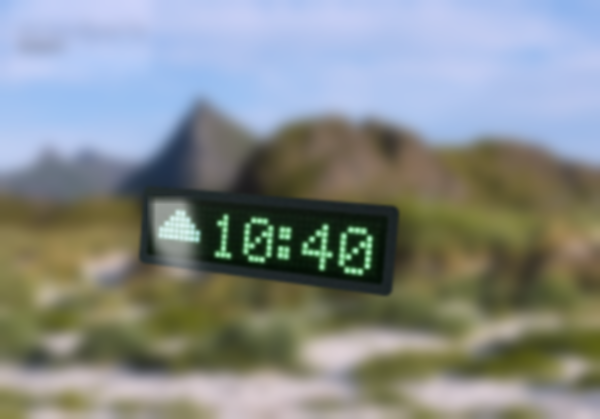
10 h 40 min
